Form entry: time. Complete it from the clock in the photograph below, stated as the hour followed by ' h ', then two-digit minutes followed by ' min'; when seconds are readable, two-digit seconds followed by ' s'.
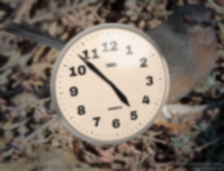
4 h 53 min
